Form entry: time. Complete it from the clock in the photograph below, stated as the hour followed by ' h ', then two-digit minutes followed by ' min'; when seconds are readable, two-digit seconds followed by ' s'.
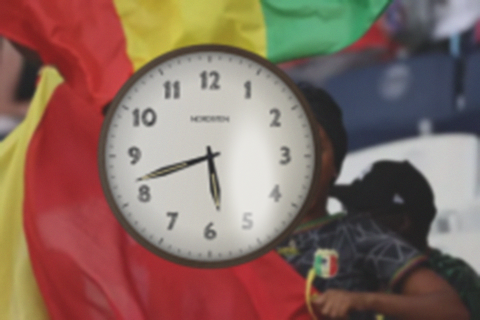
5 h 42 min
